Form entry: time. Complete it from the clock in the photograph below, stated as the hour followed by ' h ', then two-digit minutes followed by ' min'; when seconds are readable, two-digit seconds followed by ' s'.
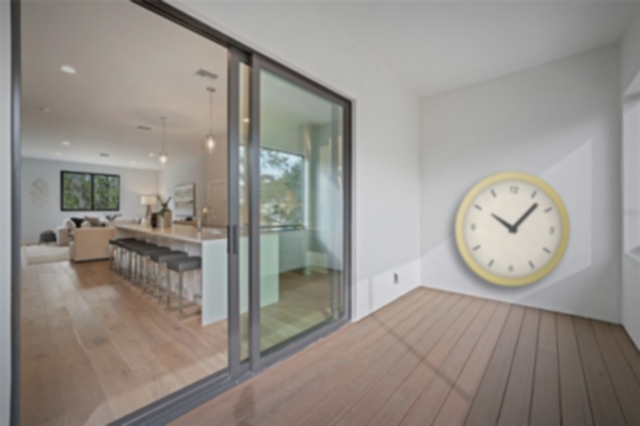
10 h 07 min
